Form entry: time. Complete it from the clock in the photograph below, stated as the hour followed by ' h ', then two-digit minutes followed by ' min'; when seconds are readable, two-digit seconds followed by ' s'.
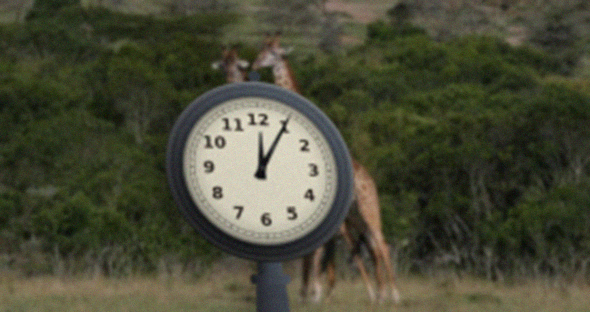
12 h 05 min
